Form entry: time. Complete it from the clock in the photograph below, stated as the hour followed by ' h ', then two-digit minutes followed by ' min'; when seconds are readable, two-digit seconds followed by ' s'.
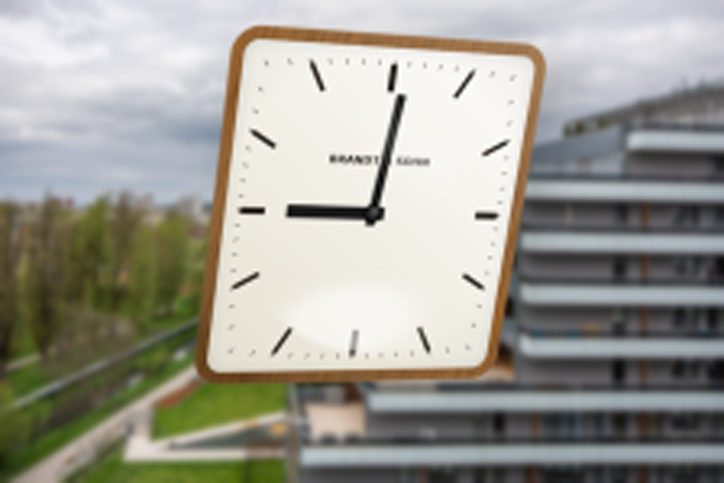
9 h 01 min
